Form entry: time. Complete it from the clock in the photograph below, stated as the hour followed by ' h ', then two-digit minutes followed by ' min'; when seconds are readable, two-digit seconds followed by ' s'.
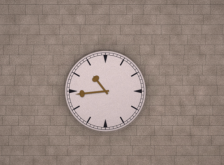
10 h 44 min
